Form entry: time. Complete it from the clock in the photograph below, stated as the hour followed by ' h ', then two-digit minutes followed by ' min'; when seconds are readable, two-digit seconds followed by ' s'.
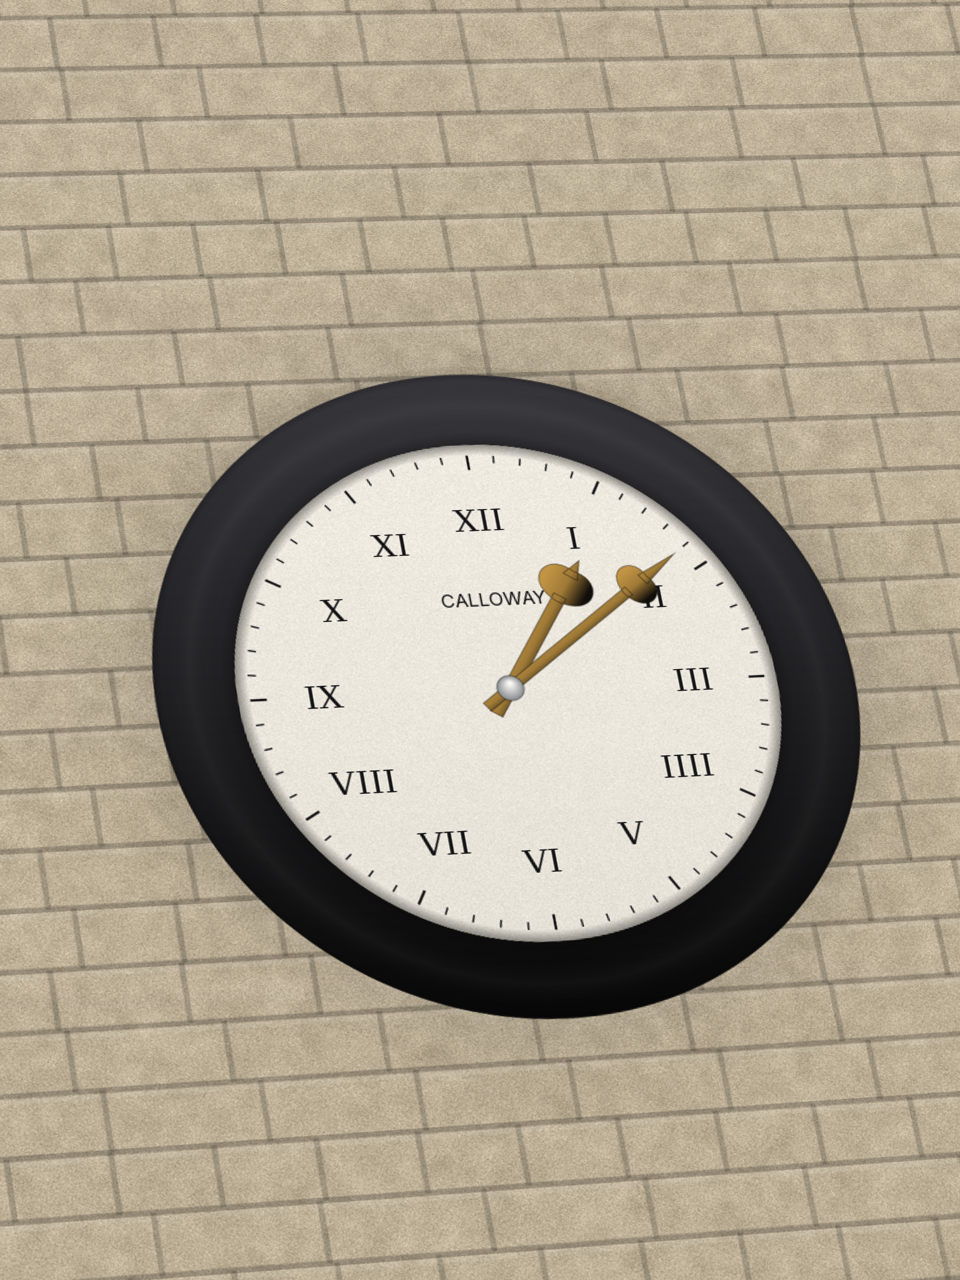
1 h 09 min
